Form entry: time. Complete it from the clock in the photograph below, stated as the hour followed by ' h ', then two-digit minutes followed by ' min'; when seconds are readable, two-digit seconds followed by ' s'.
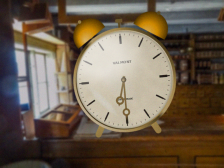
6 h 30 min
